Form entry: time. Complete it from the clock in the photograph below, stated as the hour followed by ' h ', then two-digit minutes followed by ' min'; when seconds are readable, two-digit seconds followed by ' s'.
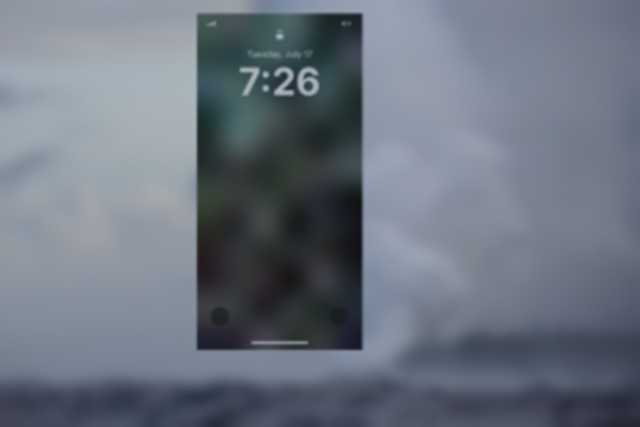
7 h 26 min
